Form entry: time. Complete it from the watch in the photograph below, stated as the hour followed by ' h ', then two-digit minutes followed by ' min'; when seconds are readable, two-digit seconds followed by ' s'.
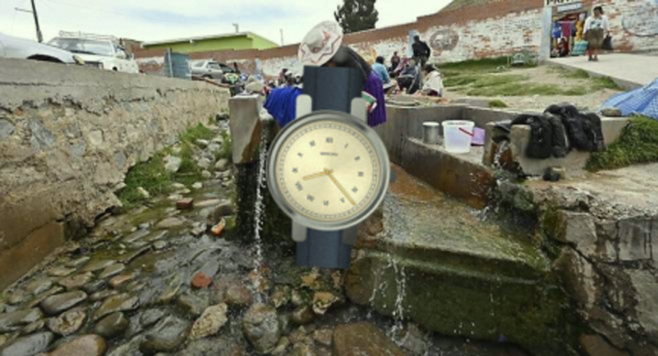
8 h 23 min
